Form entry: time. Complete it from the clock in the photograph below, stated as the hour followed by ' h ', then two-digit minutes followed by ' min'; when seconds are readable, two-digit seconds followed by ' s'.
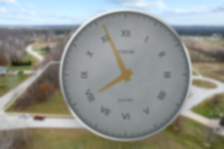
7 h 56 min
